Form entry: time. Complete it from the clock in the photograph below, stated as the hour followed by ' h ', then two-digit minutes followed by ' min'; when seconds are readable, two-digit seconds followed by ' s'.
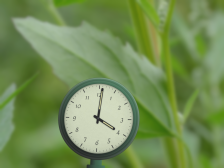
4 h 01 min
